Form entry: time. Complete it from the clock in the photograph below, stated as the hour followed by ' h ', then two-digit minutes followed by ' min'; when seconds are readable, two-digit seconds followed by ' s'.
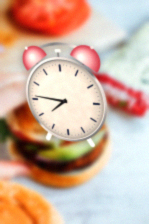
7 h 46 min
